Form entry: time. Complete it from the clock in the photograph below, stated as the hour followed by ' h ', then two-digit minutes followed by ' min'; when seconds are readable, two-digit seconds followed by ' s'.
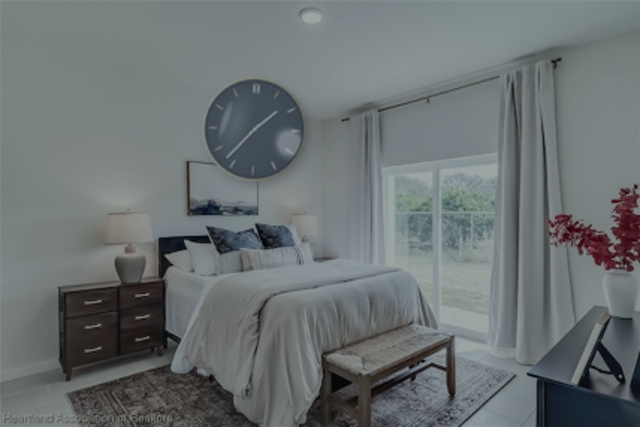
1 h 37 min
